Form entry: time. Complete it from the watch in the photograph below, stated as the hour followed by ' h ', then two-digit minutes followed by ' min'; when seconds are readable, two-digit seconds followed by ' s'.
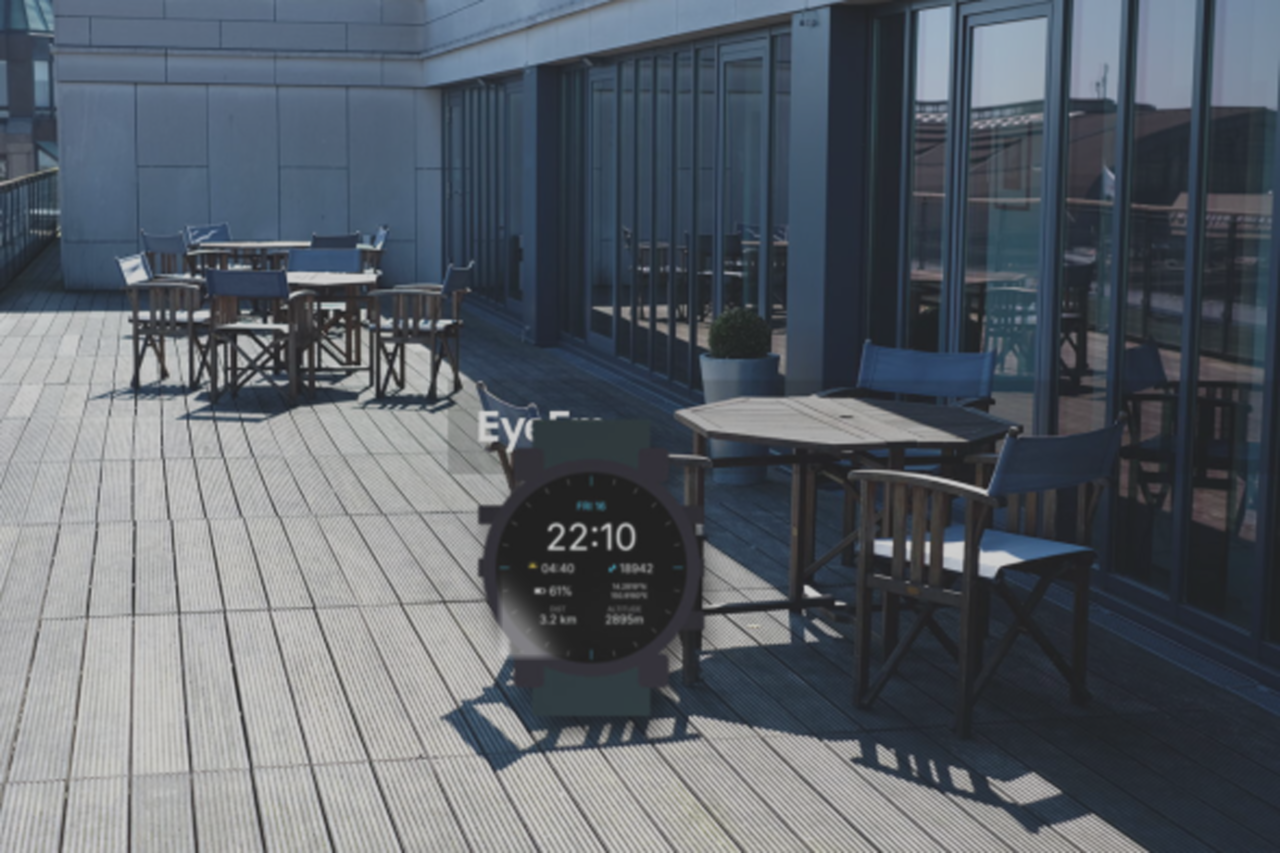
22 h 10 min
